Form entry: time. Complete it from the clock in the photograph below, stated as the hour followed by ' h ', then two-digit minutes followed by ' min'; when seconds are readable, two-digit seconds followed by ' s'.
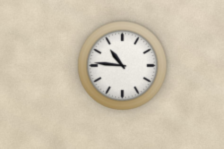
10 h 46 min
